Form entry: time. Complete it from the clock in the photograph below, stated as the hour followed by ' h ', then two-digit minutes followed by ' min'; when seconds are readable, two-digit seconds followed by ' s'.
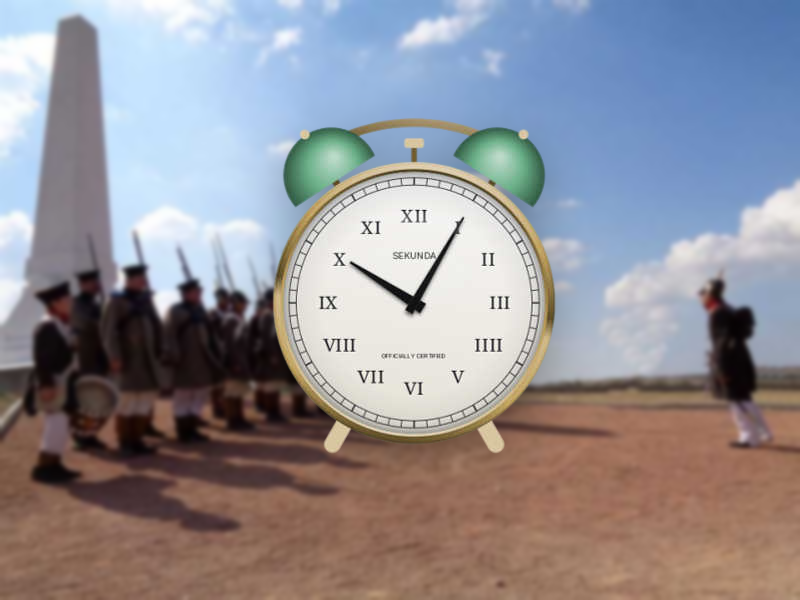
10 h 05 min
